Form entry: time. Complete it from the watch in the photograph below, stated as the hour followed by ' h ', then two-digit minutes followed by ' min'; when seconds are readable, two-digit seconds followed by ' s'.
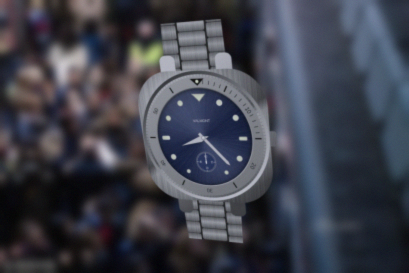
8 h 23 min
